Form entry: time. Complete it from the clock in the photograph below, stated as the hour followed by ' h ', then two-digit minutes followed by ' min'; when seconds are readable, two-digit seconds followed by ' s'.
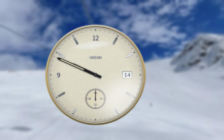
9 h 49 min
